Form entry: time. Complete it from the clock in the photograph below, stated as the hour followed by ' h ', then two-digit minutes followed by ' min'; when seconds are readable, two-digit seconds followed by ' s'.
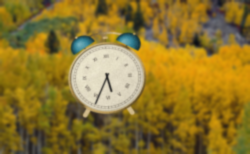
5 h 34 min
